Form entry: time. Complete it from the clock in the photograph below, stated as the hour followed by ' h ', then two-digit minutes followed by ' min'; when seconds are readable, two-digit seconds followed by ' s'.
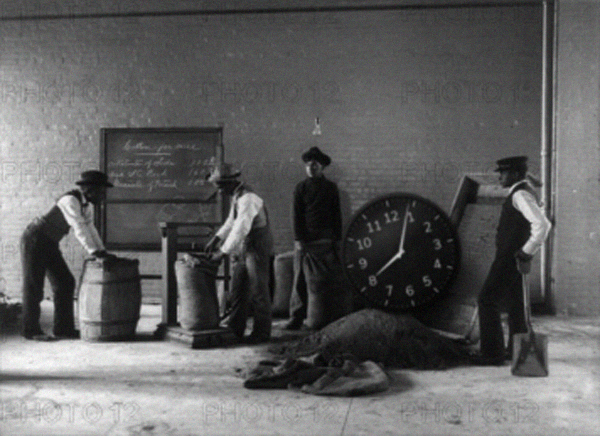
8 h 04 min
